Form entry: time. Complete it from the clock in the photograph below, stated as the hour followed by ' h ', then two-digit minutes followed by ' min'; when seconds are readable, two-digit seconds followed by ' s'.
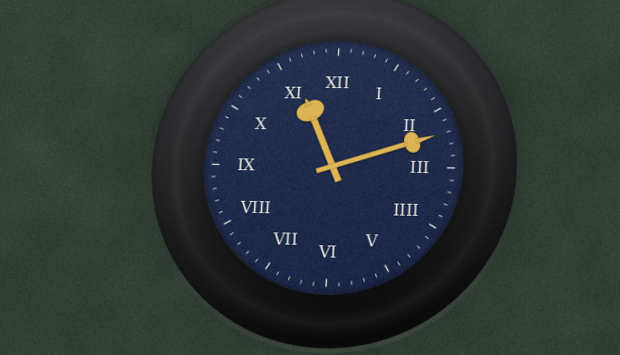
11 h 12 min
